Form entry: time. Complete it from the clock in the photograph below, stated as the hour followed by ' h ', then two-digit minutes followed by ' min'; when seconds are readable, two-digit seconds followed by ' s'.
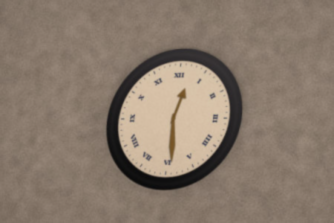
12 h 29 min
